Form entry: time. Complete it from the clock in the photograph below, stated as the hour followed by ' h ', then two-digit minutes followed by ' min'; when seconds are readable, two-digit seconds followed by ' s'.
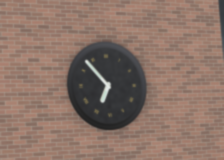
6 h 53 min
